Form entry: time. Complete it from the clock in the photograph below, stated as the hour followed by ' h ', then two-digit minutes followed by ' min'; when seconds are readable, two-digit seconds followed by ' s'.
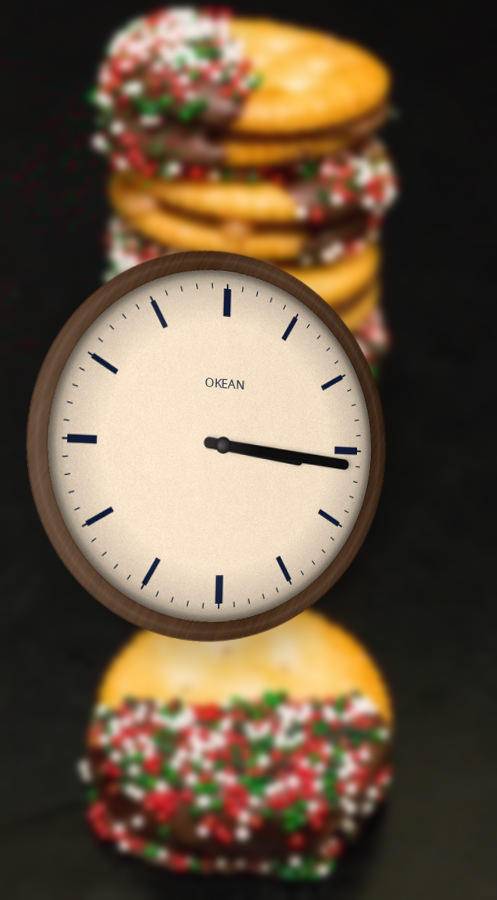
3 h 16 min
